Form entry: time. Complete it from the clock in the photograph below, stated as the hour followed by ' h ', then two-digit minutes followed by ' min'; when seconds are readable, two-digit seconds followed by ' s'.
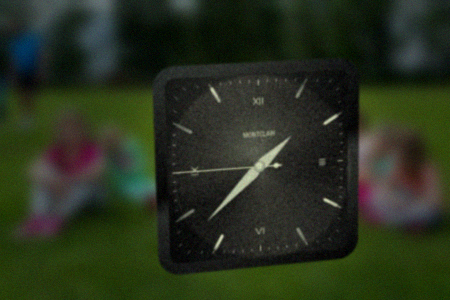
1 h 37 min 45 s
